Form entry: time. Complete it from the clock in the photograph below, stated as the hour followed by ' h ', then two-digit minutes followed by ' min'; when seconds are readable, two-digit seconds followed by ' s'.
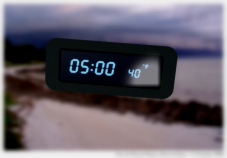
5 h 00 min
